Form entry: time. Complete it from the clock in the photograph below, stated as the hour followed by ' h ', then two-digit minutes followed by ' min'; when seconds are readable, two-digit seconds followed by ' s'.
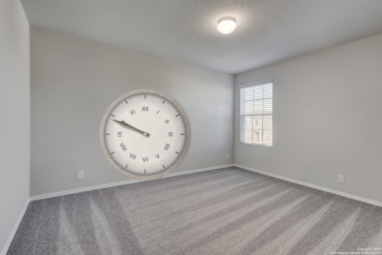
9 h 49 min
